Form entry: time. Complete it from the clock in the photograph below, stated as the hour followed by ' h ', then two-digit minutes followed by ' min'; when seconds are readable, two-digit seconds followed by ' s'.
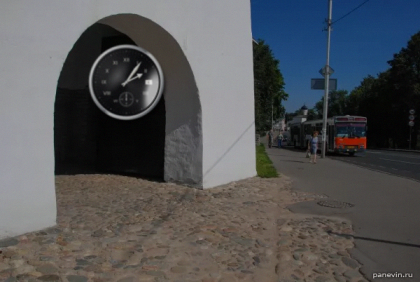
2 h 06 min
